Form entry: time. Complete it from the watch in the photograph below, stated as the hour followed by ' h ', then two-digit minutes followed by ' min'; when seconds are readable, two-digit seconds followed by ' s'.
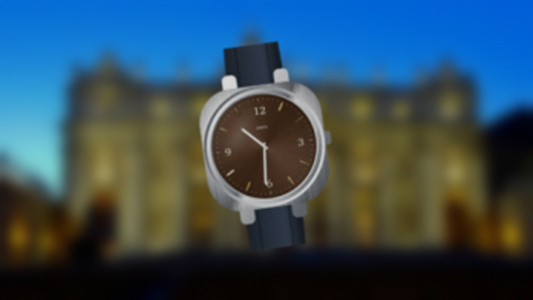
10 h 31 min
